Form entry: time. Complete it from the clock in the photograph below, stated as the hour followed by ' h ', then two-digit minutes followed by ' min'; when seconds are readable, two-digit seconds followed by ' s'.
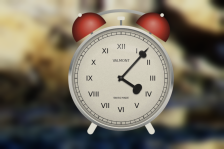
4 h 07 min
